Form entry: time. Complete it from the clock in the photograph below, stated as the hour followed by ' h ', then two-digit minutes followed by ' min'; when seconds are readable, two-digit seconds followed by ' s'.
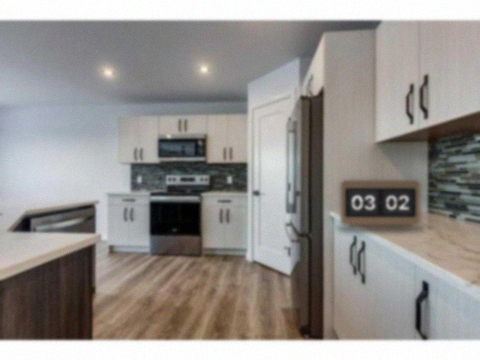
3 h 02 min
